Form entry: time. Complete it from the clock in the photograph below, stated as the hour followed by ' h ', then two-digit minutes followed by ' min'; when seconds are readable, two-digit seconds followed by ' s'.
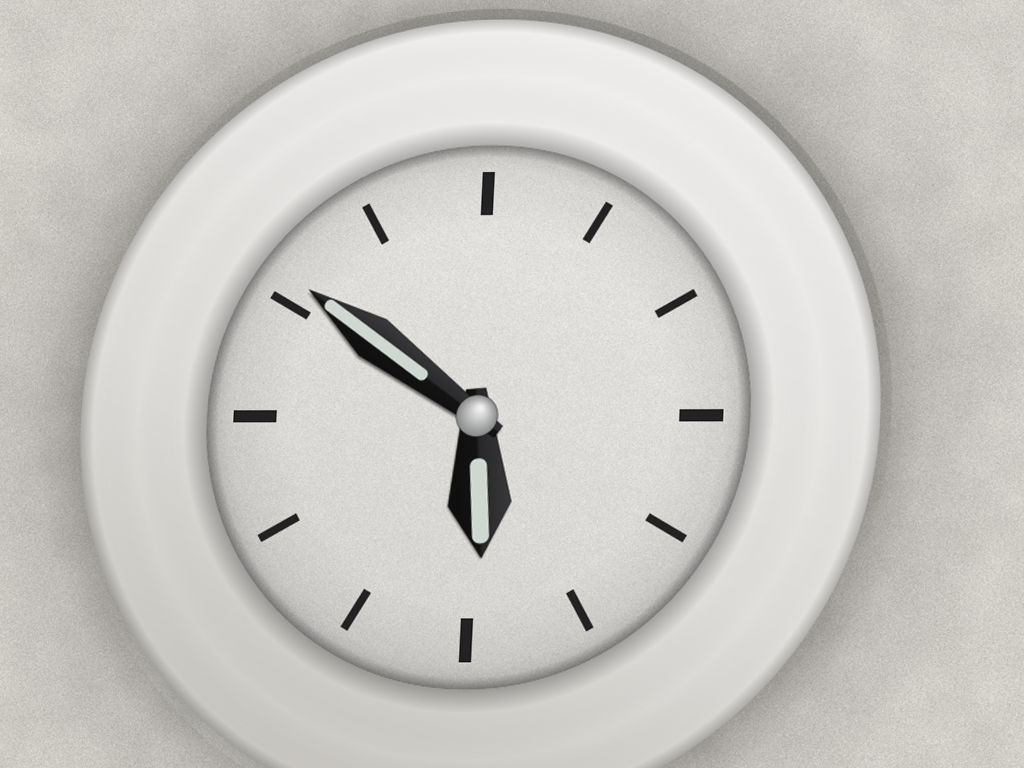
5 h 51 min
